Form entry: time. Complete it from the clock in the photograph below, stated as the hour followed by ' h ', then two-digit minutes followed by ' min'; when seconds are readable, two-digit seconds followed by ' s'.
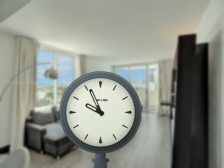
9 h 56 min
